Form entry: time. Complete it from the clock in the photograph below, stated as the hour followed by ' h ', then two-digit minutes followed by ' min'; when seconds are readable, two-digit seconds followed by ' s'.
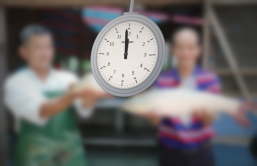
11 h 59 min
